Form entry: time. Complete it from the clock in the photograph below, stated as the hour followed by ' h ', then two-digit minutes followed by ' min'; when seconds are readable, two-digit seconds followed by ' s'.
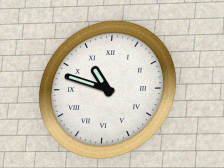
10 h 48 min
